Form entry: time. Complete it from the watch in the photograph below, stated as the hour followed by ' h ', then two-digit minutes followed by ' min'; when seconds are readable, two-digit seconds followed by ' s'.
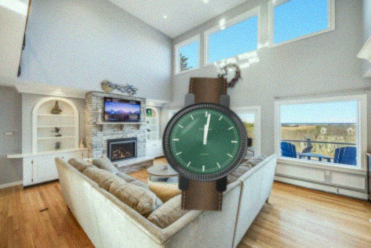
12 h 01 min
